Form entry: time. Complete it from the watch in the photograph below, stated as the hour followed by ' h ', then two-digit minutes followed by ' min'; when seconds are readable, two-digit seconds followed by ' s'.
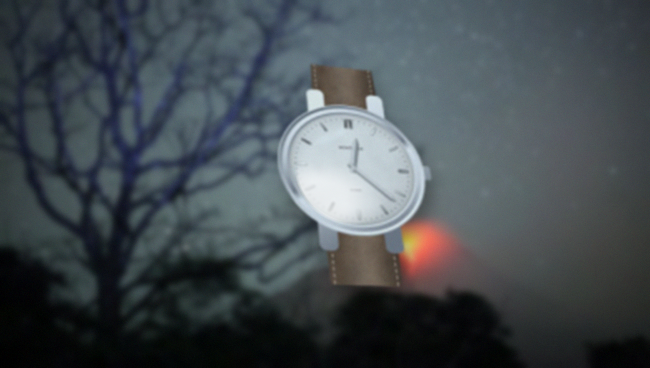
12 h 22 min
